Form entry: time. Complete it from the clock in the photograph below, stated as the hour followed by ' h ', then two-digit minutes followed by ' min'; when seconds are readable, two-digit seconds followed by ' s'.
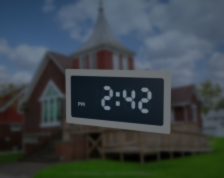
2 h 42 min
